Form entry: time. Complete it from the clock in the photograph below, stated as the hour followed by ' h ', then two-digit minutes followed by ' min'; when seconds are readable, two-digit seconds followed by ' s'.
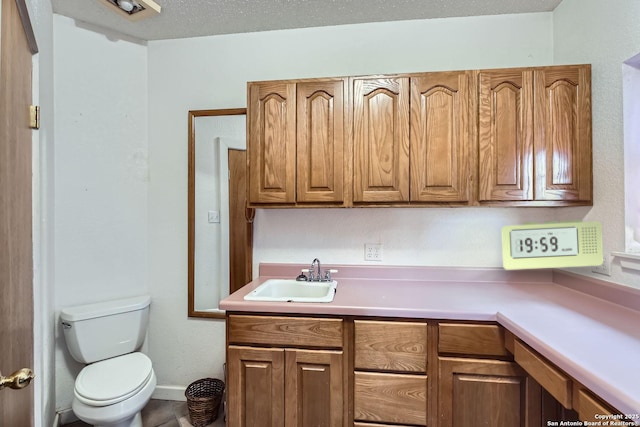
19 h 59 min
